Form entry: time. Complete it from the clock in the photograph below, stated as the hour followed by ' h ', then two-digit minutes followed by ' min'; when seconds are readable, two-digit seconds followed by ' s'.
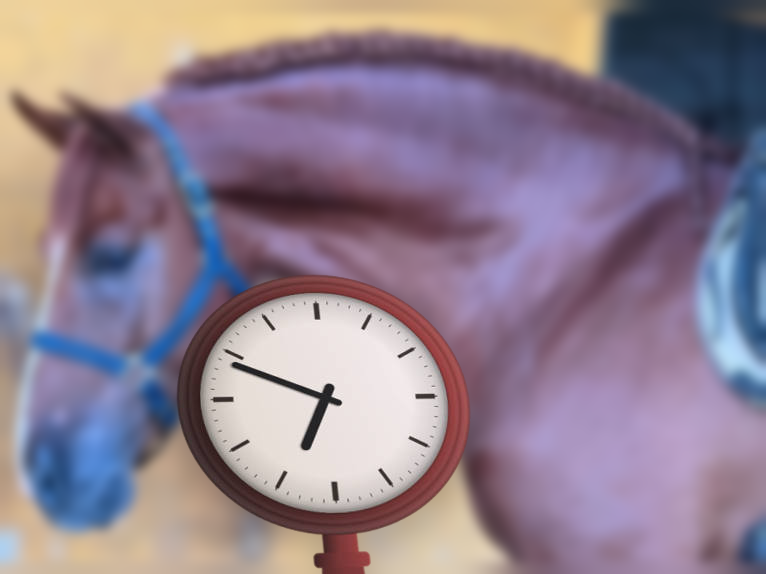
6 h 49 min
